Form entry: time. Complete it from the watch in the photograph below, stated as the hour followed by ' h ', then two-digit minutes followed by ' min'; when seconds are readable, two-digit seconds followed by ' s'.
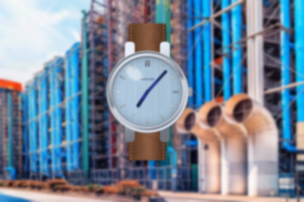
7 h 07 min
